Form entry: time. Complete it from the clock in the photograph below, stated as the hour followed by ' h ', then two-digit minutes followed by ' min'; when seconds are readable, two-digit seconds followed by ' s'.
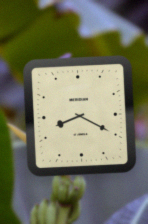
8 h 20 min
